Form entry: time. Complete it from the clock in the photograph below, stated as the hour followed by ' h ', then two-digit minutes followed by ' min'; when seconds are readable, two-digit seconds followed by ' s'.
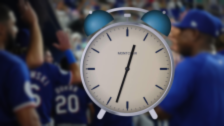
12 h 33 min
